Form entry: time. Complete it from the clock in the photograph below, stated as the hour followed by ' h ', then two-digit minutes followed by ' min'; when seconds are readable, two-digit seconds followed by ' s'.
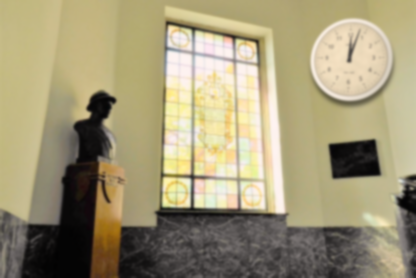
12 h 03 min
